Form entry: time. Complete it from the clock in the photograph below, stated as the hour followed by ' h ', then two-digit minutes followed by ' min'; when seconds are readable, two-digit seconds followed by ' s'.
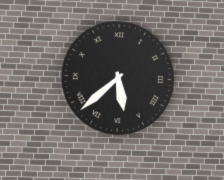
5 h 38 min
